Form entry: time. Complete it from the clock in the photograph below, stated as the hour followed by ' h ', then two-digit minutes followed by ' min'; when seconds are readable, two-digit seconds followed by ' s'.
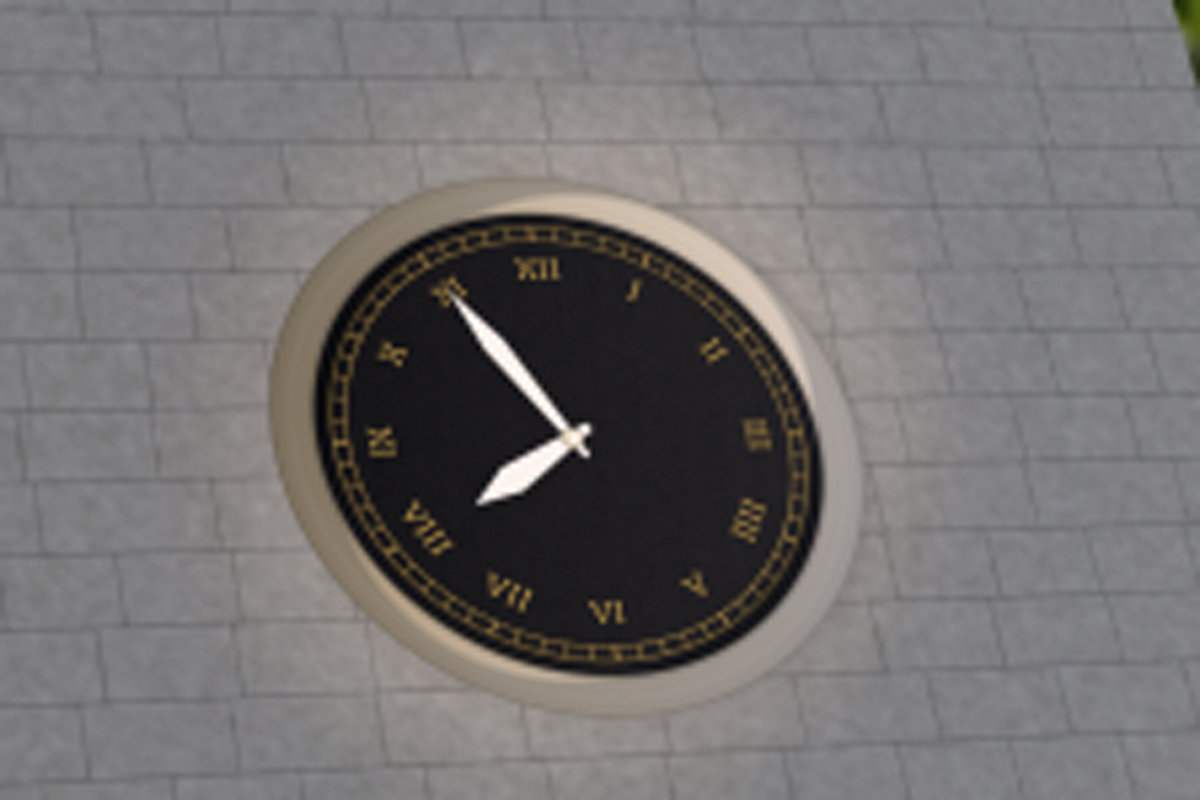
7 h 55 min
